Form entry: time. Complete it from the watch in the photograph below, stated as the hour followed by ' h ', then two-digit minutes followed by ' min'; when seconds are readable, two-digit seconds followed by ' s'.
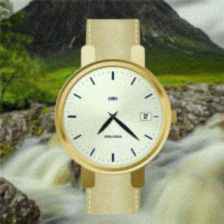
7 h 22 min
